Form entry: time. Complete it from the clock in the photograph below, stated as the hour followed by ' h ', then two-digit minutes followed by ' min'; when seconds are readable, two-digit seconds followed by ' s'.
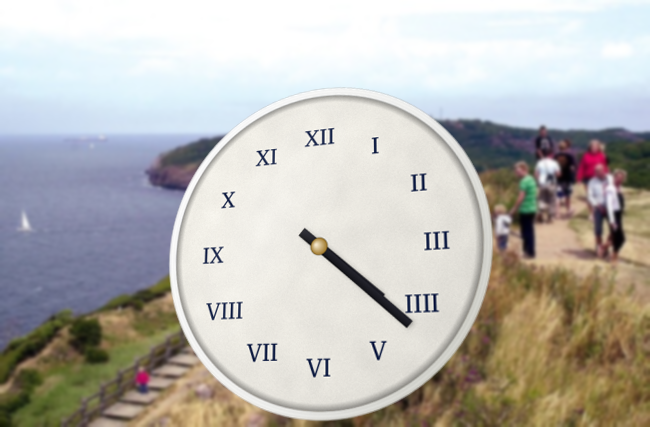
4 h 22 min
